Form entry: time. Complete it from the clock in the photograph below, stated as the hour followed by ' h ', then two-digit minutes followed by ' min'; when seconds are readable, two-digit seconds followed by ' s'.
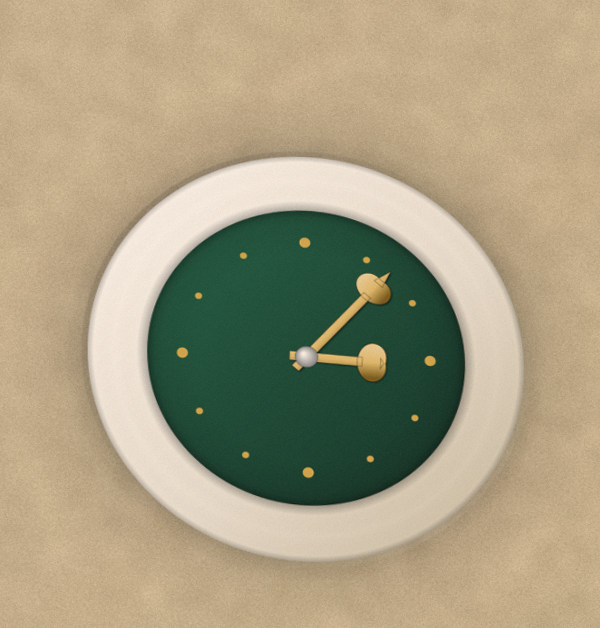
3 h 07 min
